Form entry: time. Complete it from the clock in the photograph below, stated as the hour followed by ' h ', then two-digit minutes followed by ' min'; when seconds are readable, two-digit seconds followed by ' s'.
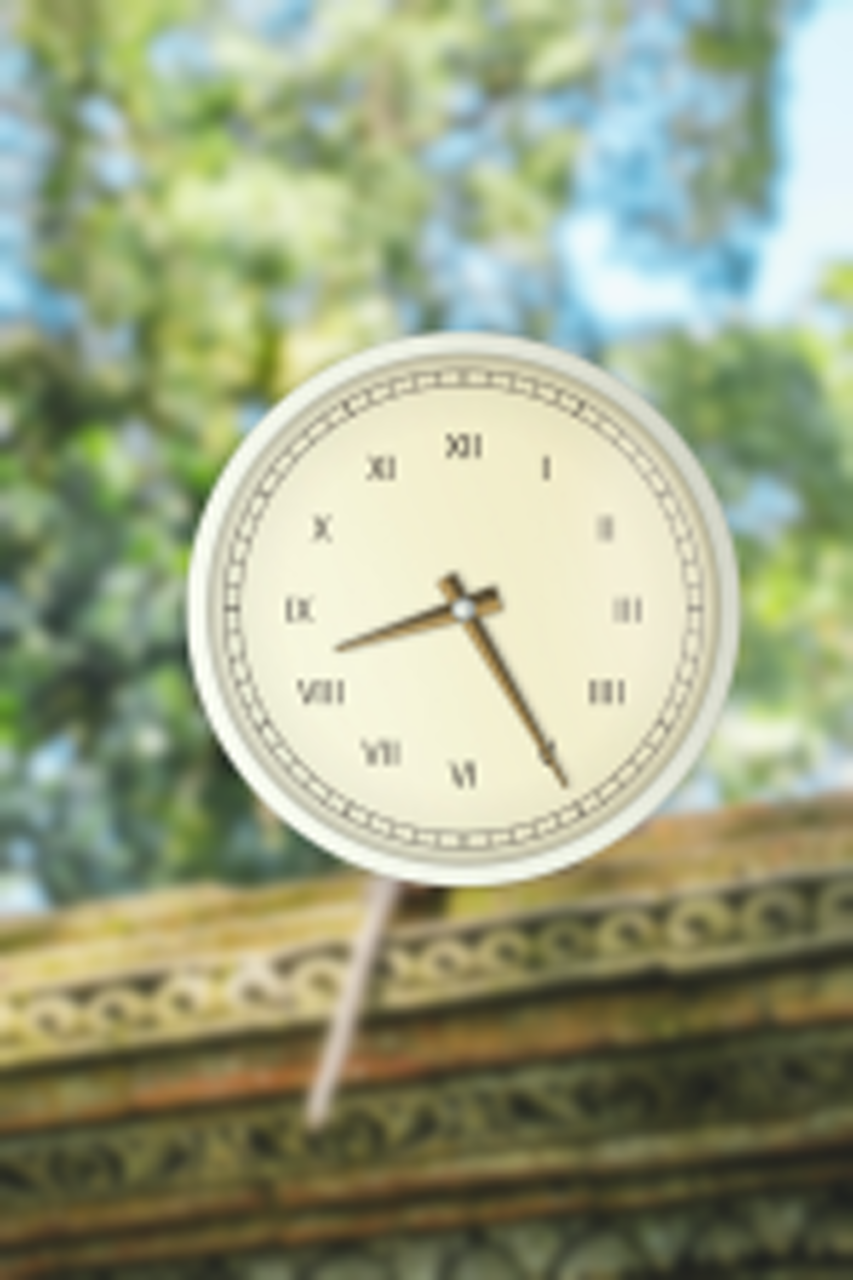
8 h 25 min
